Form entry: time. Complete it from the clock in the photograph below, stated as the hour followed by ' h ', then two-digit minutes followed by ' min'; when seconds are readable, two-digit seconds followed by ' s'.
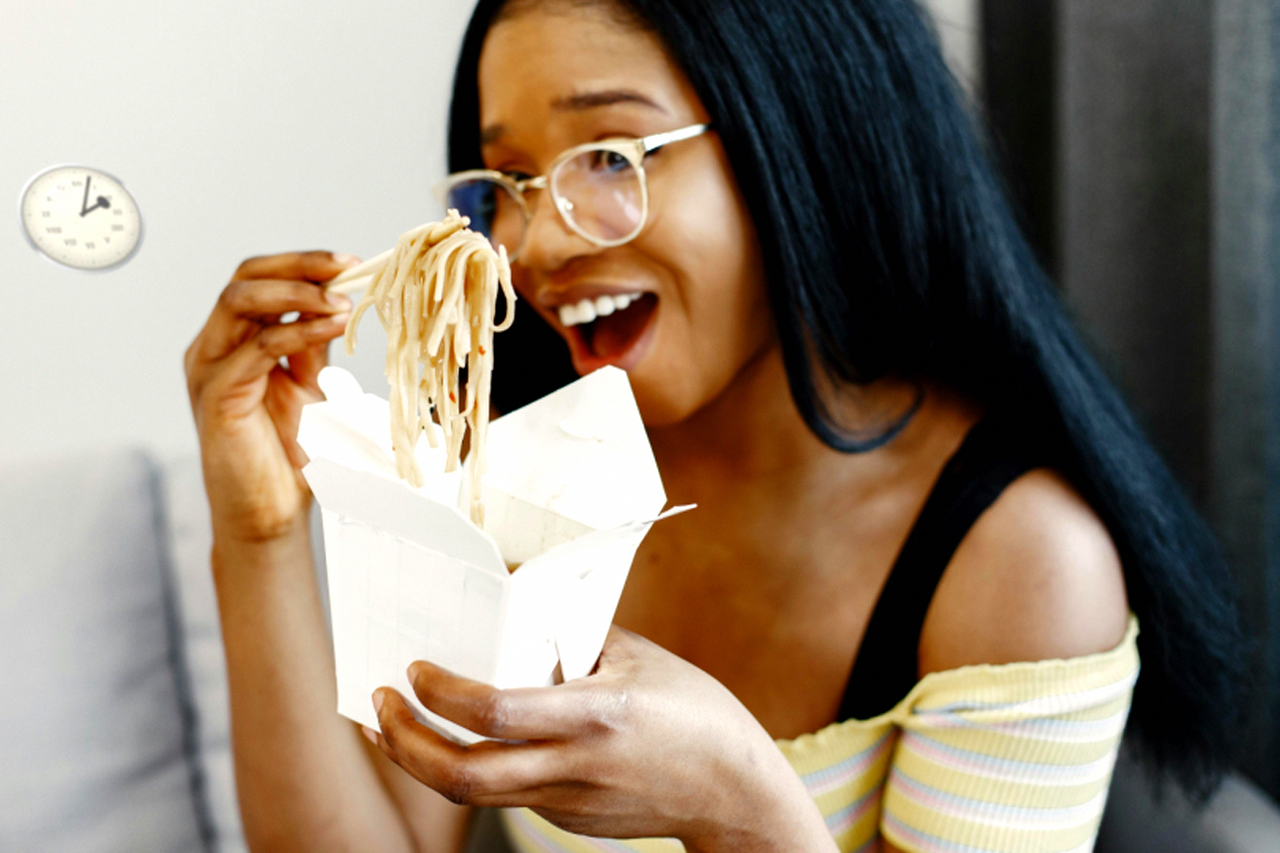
2 h 03 min
